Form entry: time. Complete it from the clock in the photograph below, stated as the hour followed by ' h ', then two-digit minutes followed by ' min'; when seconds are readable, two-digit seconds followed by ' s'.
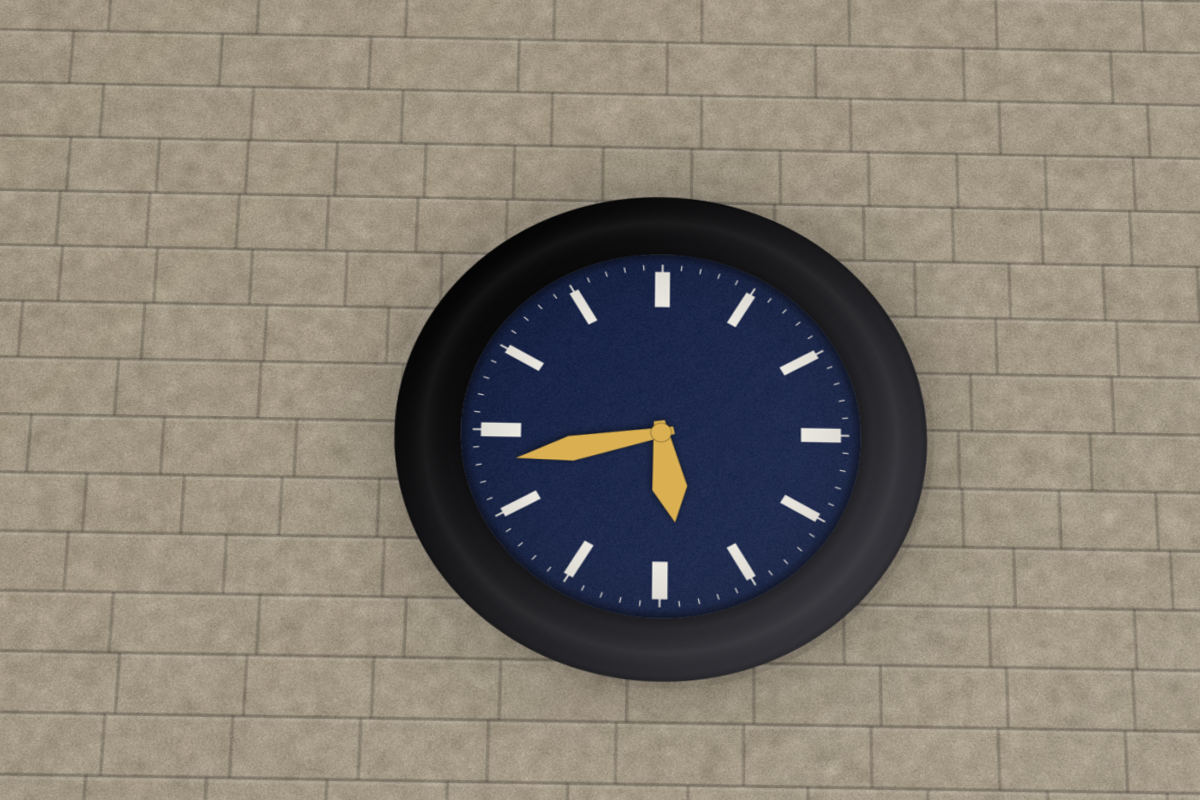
5 h 43 min
